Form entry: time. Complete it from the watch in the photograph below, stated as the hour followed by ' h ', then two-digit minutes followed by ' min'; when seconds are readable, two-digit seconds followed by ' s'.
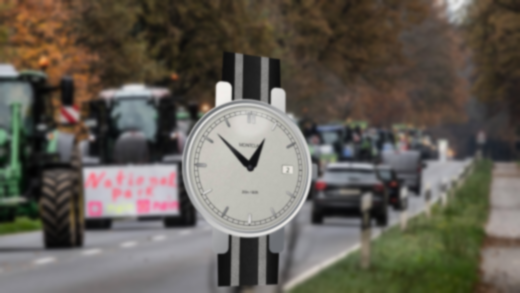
12 h 52 min
